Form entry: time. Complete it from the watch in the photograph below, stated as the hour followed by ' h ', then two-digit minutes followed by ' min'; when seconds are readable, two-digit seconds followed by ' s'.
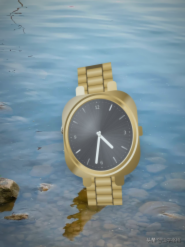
4 h 32 min
